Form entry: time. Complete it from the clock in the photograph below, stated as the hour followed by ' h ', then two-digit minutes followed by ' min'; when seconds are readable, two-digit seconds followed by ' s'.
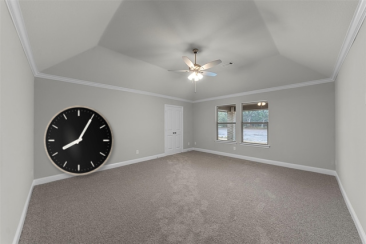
8 h 05 min
